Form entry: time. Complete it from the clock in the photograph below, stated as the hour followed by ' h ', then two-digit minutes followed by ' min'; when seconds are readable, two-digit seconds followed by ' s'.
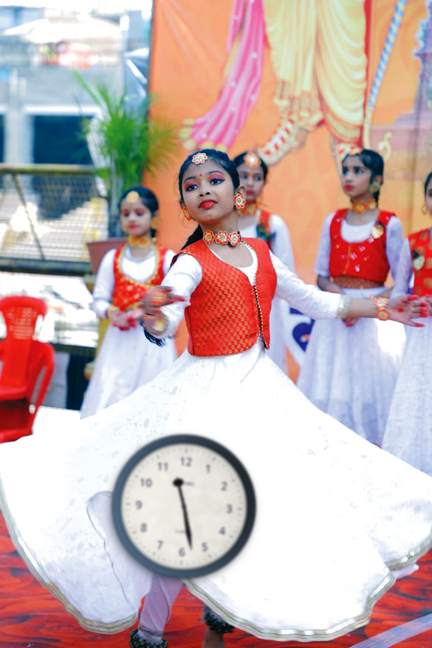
11 h 28 min
